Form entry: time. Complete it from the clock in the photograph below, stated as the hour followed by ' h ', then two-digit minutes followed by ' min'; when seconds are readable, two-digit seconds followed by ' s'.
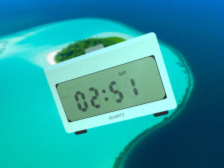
2 h 51 min
